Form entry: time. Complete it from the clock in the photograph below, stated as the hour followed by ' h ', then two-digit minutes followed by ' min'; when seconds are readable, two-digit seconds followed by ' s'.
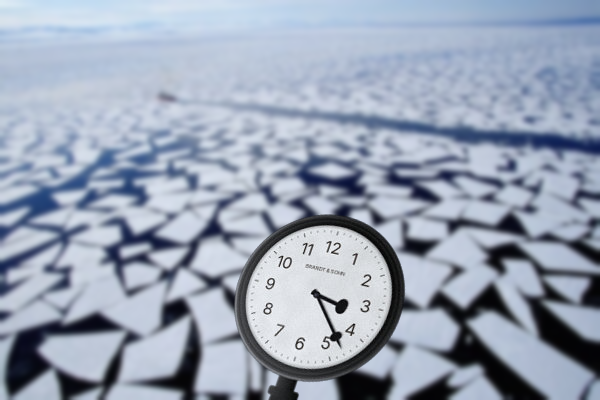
3 h 23 min
